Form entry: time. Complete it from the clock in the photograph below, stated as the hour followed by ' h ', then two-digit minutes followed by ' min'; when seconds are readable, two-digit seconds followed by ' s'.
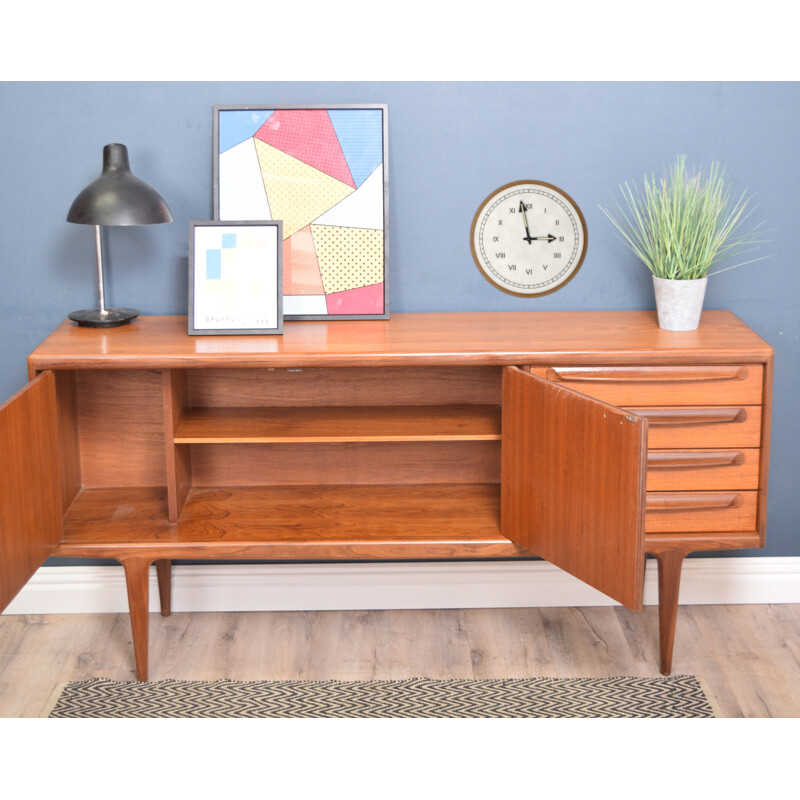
2 h 58 min
